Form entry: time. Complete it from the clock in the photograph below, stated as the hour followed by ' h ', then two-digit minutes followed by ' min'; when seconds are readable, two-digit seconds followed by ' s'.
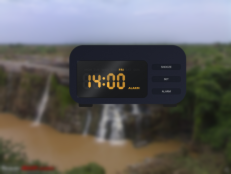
14 h 00 min
